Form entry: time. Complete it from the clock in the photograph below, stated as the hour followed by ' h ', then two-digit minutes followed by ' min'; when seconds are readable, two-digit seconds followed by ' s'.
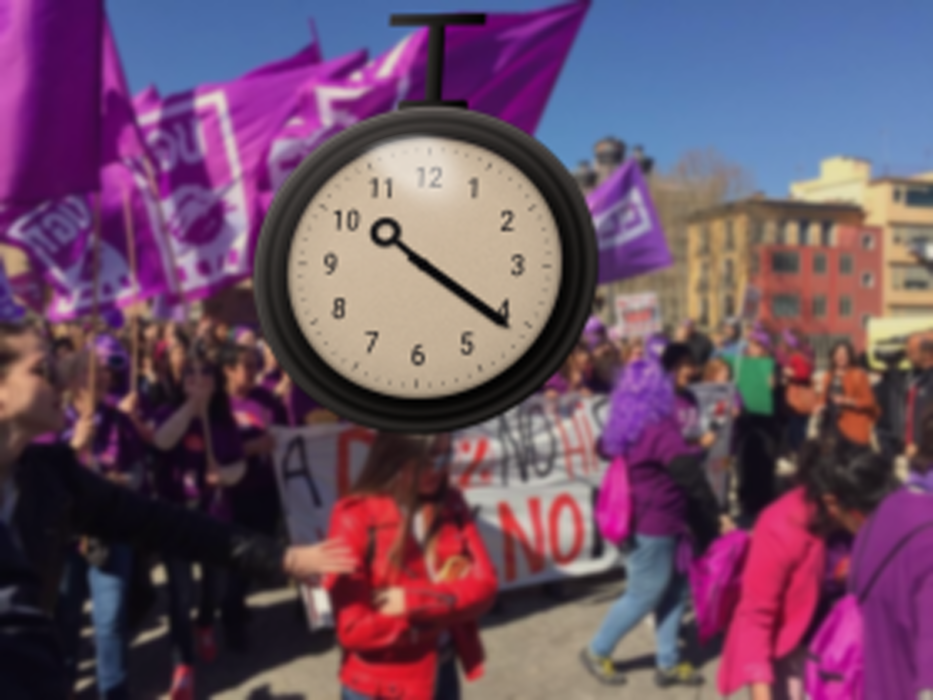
10 h 21 min
